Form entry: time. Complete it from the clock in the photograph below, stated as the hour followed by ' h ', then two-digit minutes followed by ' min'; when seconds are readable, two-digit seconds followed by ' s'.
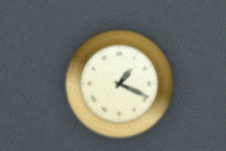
1 h 19 min
